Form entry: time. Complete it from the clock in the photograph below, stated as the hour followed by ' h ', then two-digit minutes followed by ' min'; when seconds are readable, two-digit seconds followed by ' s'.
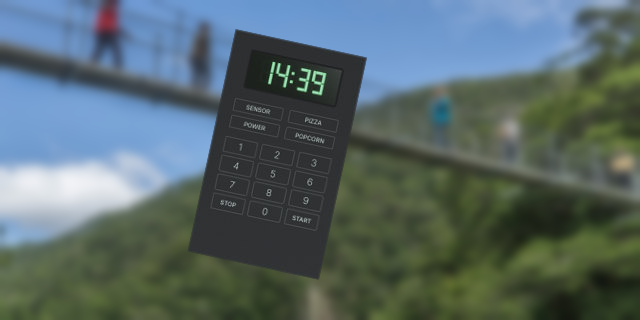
14 h 39 min
